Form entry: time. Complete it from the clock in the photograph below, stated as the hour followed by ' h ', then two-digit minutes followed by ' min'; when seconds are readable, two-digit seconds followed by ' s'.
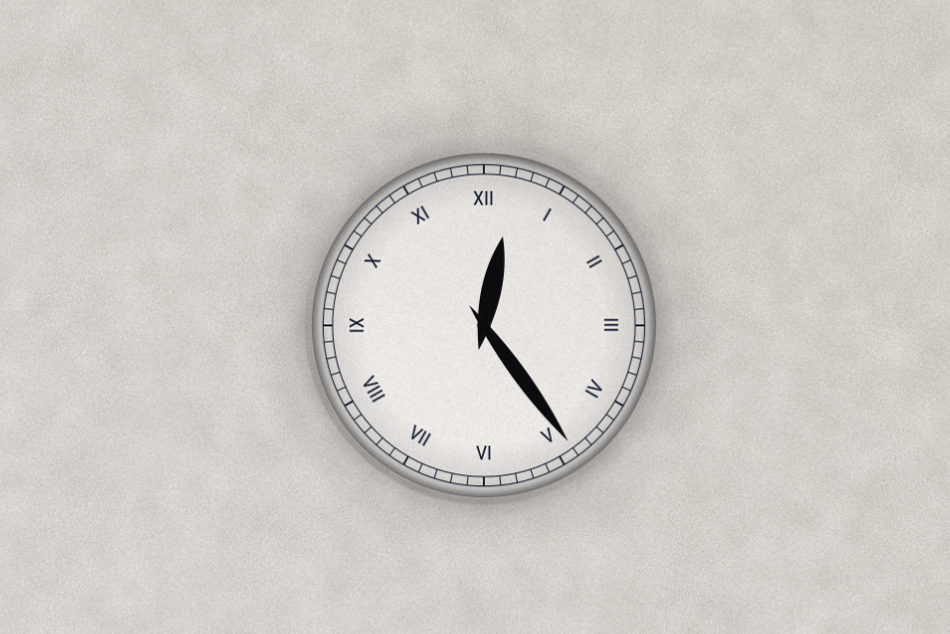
12 h 24 min
